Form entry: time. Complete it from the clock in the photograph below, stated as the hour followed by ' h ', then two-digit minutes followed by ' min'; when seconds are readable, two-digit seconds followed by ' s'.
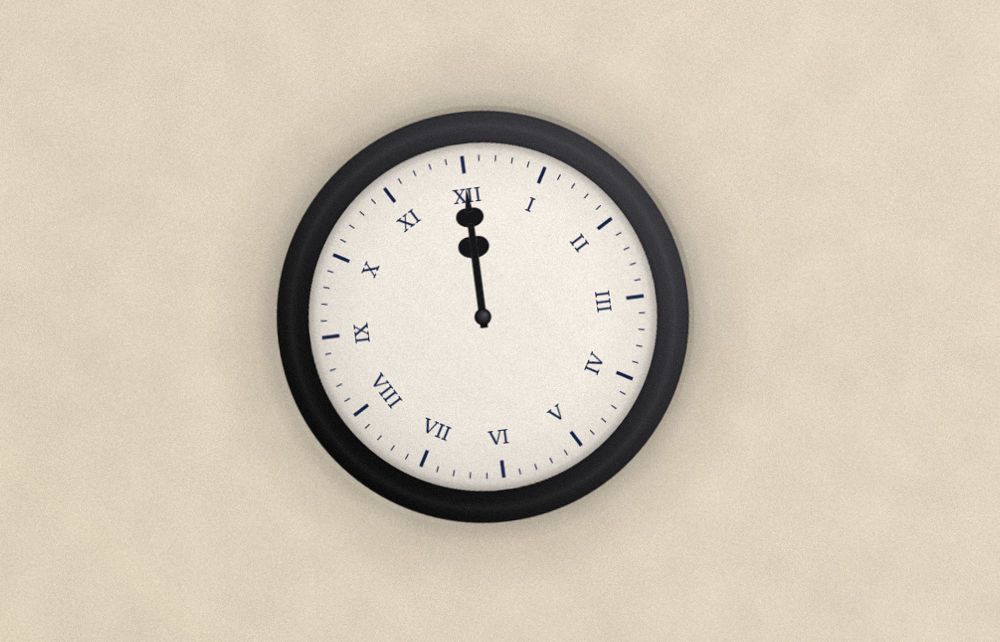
12 h 00 min
